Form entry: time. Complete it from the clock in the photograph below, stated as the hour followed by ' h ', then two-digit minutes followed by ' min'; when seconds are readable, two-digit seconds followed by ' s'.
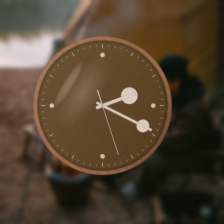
2 h 19 min 27 s
